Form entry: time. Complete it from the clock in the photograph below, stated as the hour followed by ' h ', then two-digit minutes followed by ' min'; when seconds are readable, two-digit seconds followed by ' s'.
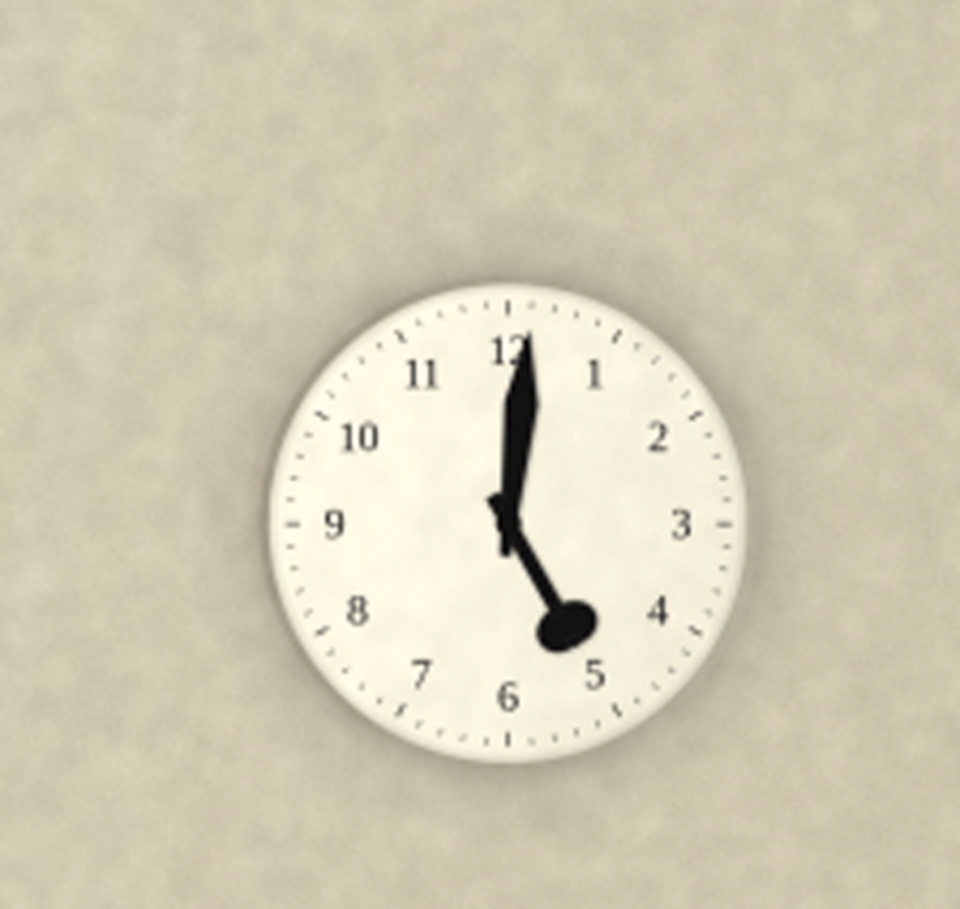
5 h 01 min
